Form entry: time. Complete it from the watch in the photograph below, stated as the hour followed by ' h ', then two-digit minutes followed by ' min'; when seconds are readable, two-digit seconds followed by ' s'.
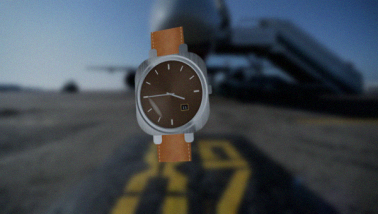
3 h 45 min
